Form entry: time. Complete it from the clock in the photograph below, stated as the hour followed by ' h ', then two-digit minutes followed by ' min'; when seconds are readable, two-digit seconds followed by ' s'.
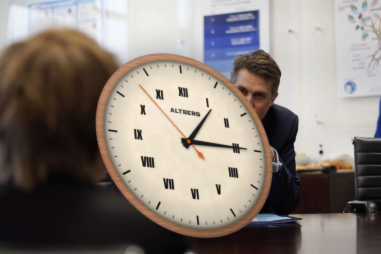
1 h 14 min 53 s
